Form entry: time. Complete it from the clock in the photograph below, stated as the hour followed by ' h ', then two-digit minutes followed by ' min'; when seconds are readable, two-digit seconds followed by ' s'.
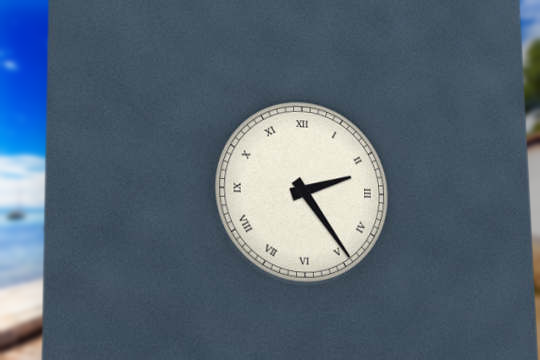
2 h 24 min
